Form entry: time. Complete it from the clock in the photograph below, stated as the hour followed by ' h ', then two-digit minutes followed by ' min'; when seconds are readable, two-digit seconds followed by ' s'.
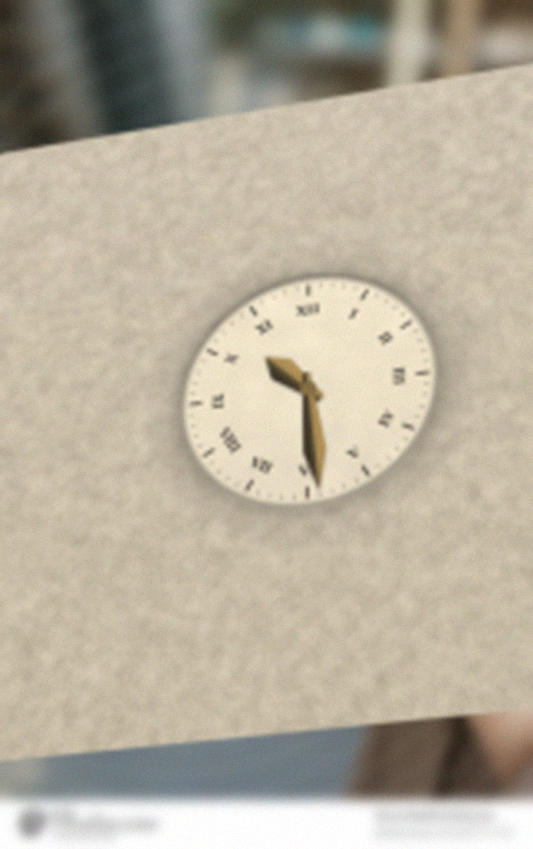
10 h 29 min
